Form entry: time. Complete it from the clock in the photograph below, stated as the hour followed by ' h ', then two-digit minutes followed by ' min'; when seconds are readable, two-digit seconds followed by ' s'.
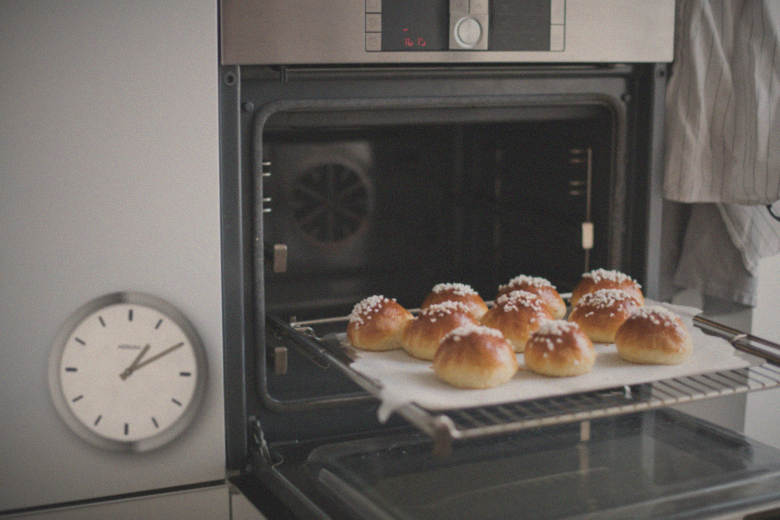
1 h 10 min
